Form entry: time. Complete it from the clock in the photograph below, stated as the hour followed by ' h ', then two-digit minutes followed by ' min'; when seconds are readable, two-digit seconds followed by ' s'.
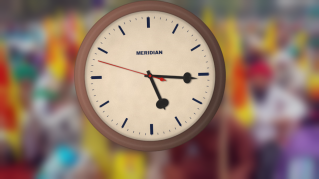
5 h 15 min 48 s
